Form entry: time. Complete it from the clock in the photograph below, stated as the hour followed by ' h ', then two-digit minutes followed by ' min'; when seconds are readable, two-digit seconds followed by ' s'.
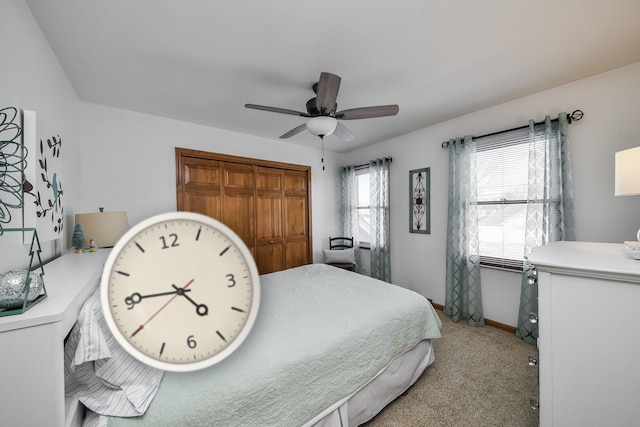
4 h 45 min 40 s
